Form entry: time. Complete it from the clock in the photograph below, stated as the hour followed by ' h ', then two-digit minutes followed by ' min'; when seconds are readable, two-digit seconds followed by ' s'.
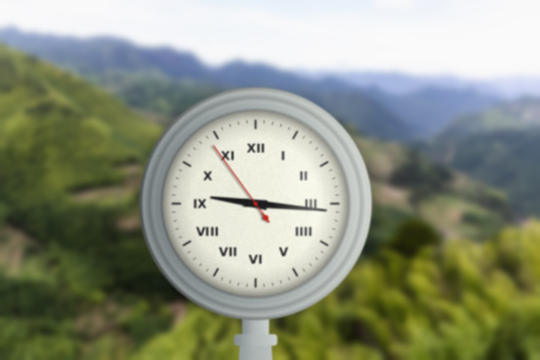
9 h 15 min 54 s
